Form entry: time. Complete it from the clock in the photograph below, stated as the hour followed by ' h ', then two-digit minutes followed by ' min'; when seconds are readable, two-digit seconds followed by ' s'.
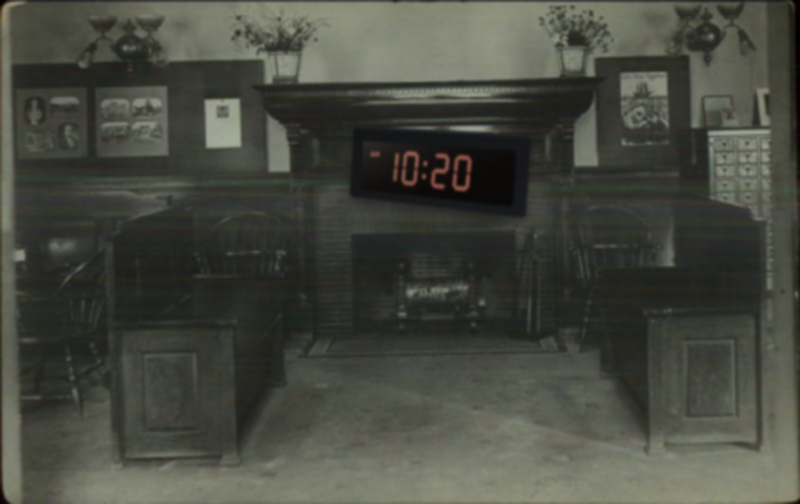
10 h 20 min
